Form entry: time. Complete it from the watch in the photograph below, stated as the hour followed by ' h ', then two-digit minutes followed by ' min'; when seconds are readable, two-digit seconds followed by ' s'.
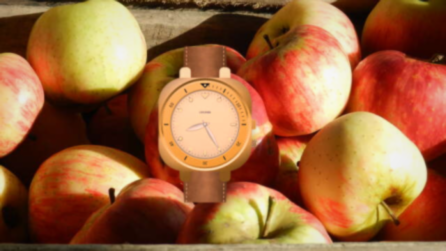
8 h 25 min
